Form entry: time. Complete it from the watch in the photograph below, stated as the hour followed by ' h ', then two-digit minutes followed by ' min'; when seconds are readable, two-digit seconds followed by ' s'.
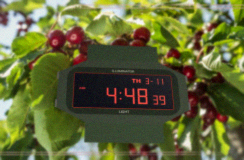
4 h 48 min 39 s
